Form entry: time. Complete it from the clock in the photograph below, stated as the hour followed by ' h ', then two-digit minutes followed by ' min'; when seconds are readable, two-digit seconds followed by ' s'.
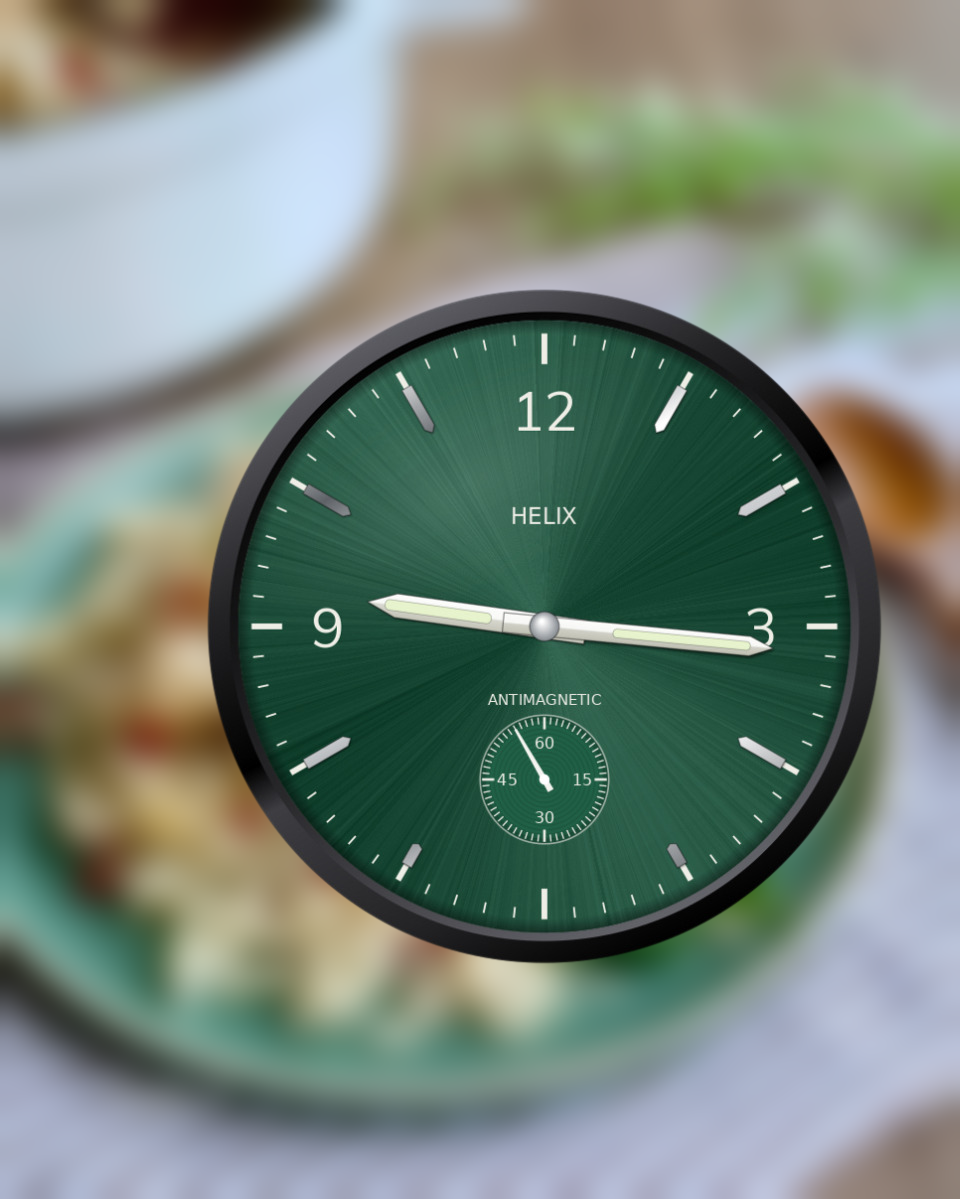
9 h 15 min 55 s
